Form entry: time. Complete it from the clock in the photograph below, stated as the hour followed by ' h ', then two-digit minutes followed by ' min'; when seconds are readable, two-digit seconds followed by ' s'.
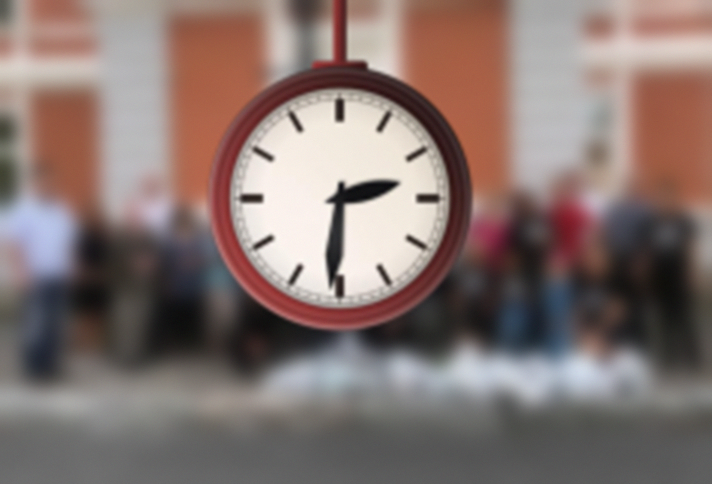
2 h 31 min
